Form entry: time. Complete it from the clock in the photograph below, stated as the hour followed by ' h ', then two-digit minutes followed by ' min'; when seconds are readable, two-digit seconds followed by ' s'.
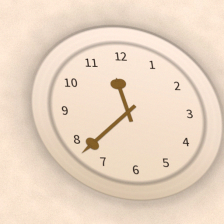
11 h 38 min
